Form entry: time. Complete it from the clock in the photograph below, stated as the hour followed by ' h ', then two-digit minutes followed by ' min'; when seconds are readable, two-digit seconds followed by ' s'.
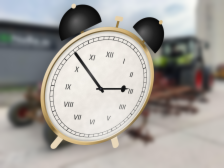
2 h 52 min
